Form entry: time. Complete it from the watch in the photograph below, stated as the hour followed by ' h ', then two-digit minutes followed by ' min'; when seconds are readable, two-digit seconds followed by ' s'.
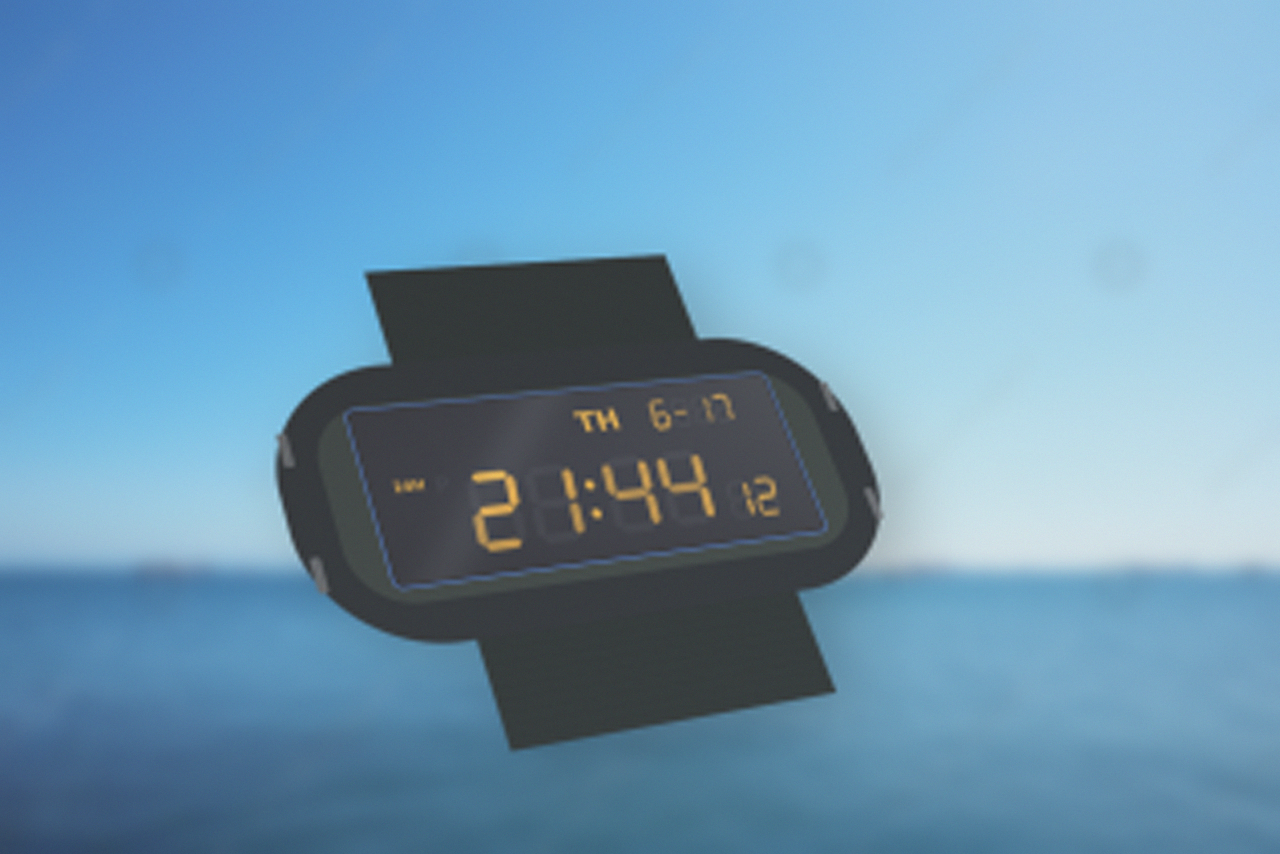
21 h 44 min 12 s
